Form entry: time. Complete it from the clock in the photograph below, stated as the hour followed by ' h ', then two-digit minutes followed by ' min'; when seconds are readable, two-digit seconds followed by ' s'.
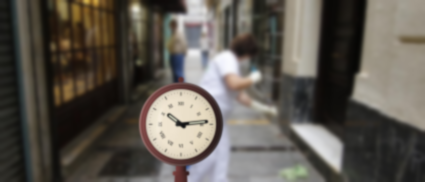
10 h 14 min
